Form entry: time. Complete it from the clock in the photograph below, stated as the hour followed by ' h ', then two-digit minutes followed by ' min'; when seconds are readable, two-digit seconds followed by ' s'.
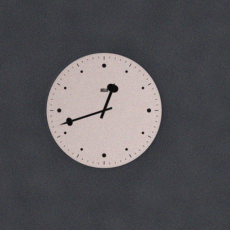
12 h 42 min
